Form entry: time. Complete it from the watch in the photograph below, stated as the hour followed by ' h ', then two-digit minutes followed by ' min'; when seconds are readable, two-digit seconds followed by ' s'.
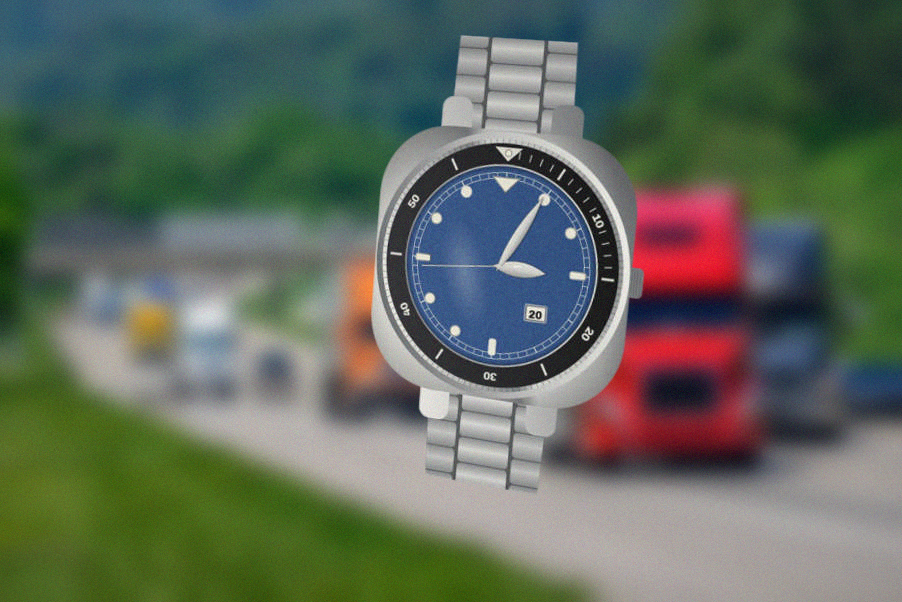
3 h 04 min 44 s
